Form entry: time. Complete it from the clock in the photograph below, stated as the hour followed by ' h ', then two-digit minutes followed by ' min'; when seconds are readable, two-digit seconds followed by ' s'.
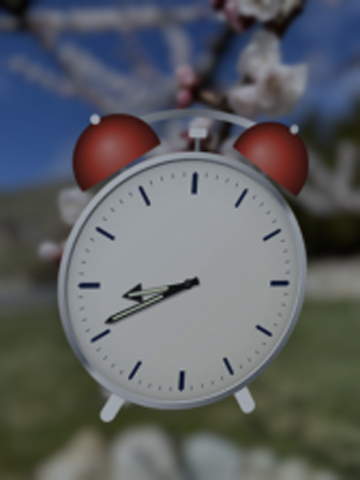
8 h 41 min
